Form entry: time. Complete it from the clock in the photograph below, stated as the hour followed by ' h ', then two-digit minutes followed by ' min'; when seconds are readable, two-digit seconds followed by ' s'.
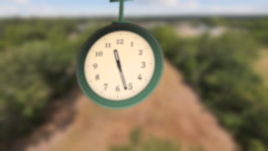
11 h 27 min
